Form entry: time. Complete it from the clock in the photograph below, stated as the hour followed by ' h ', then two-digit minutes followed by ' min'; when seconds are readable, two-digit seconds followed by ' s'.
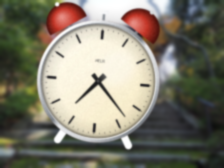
7 h 23 min
